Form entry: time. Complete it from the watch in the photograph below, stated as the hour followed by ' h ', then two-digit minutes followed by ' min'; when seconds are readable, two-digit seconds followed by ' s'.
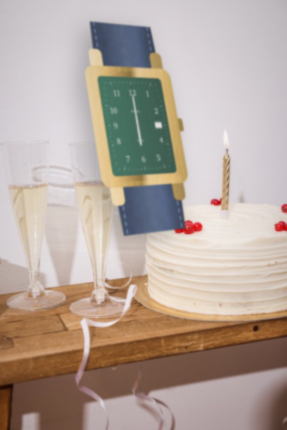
6 h 00 min
